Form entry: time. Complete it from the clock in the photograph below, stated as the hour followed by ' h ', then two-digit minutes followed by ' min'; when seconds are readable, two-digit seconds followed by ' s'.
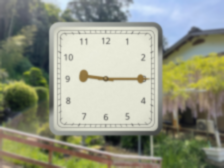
9 h 15 min
